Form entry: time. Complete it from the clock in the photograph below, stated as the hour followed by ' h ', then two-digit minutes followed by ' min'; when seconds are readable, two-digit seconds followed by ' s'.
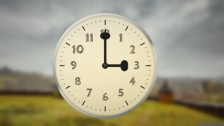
3 h 00 min
